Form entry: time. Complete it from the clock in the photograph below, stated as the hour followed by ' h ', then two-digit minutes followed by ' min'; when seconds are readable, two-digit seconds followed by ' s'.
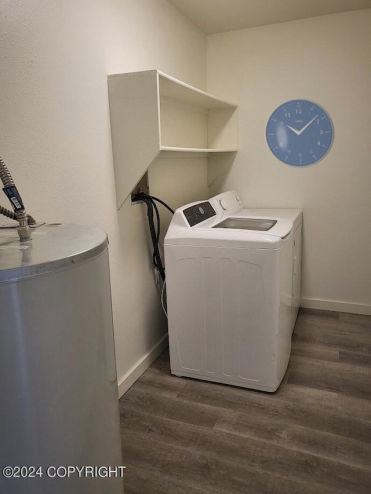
10 h 08 min
